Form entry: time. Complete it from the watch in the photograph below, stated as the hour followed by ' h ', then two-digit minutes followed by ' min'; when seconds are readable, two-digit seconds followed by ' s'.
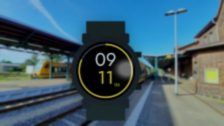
9 h 11 min
